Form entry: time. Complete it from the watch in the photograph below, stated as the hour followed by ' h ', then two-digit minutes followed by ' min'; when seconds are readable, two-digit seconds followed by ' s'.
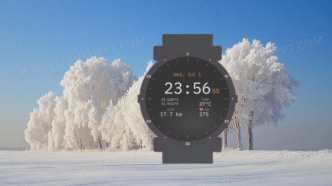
23 h 56 min
